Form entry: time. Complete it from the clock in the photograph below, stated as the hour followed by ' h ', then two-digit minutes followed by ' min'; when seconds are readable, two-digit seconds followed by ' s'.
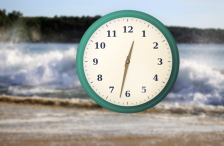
12 h 32 min
